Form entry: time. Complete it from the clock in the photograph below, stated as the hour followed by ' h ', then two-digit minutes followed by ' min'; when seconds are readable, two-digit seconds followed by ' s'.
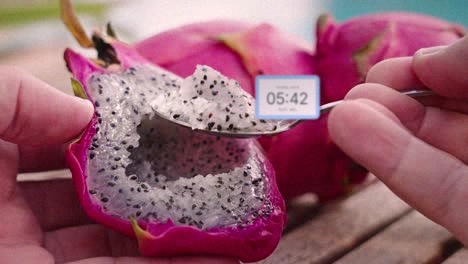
5 h 42 min
